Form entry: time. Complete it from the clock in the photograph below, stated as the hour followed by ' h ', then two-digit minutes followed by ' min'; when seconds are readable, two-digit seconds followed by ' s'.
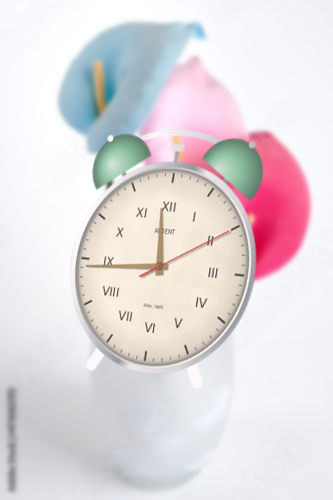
11 h 44 min 10 s
